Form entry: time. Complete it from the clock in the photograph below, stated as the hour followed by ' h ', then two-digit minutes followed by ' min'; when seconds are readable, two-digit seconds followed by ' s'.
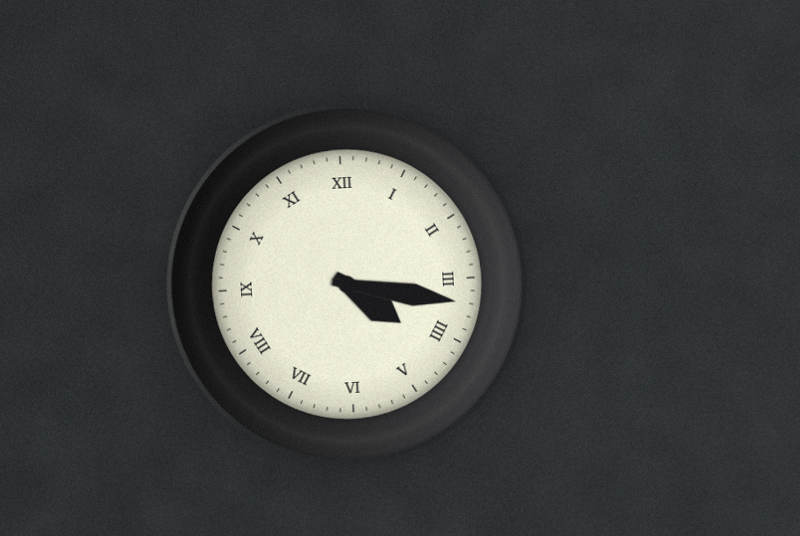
4 h 17 min
